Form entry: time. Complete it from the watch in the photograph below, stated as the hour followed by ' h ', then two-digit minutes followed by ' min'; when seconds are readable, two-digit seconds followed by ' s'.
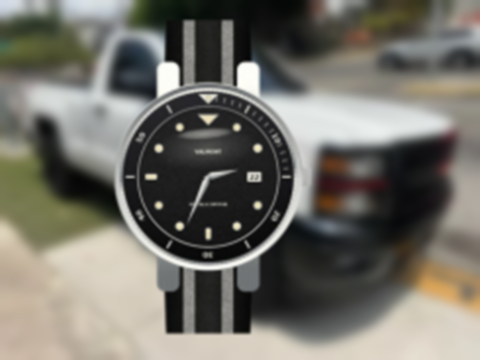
2 h 34 min
